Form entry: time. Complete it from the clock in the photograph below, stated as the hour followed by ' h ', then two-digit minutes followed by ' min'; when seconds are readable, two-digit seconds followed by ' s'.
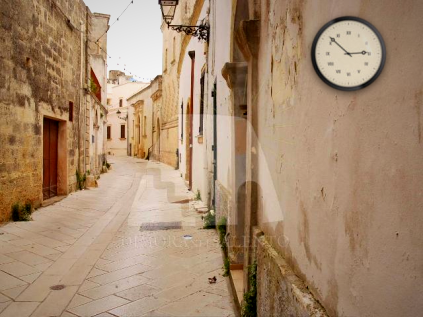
2 h 52 min
